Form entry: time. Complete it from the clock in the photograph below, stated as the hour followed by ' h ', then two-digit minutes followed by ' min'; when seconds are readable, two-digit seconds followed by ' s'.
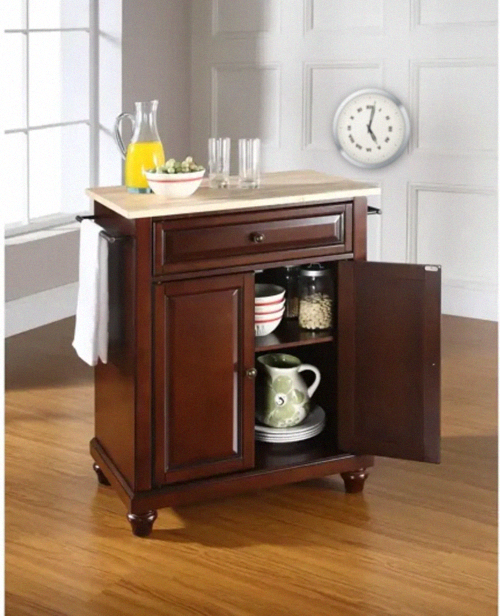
5 h 02 min
